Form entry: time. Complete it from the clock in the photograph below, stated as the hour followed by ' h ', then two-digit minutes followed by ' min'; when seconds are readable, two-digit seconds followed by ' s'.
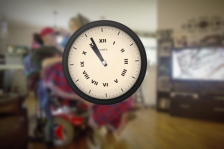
10 h 56 min
